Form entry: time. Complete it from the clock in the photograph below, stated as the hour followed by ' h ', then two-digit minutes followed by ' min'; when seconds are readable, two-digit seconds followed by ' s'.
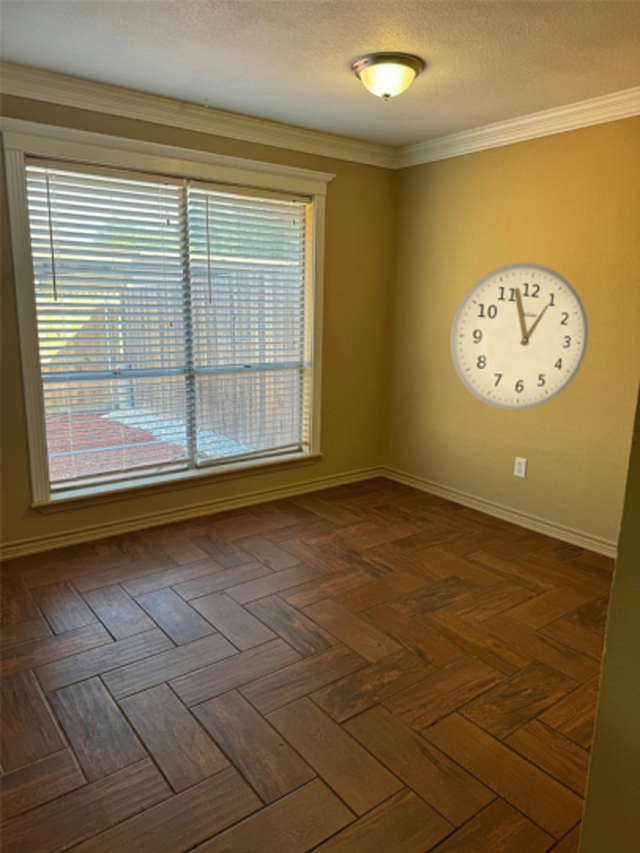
12 h 57 min
